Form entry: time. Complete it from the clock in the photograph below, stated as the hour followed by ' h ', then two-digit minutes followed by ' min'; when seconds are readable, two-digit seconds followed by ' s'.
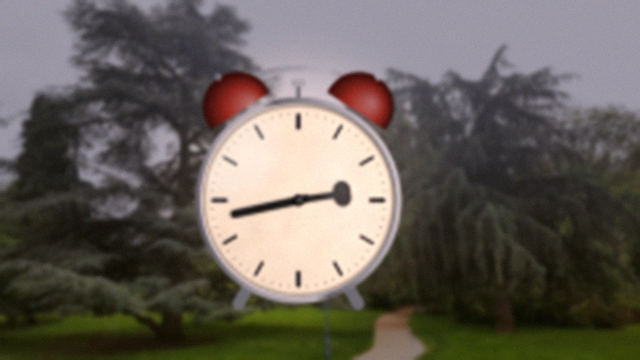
2 h 43 min
